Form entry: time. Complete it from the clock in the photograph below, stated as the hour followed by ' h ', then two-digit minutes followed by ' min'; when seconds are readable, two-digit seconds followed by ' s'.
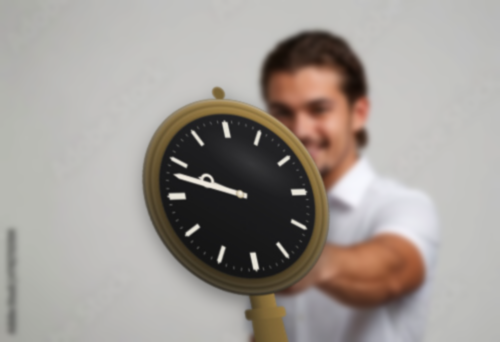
9 h 48 min
